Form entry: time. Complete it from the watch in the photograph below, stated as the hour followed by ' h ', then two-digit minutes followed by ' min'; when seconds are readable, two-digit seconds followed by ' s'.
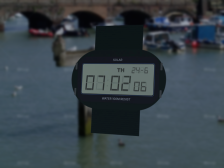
7 h 02 min 06 s
